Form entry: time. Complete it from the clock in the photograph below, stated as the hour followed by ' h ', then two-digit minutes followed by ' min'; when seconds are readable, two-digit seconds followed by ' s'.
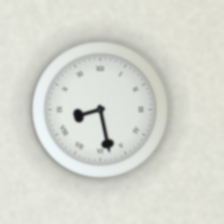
8 h 28 min
